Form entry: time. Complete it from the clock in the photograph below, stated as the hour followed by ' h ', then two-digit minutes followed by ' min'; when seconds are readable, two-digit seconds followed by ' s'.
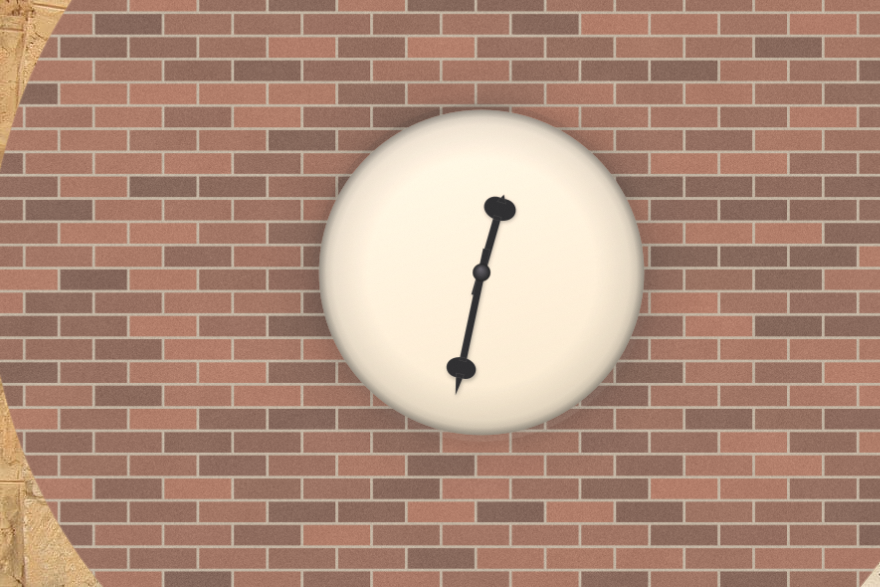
12 h 32 min
